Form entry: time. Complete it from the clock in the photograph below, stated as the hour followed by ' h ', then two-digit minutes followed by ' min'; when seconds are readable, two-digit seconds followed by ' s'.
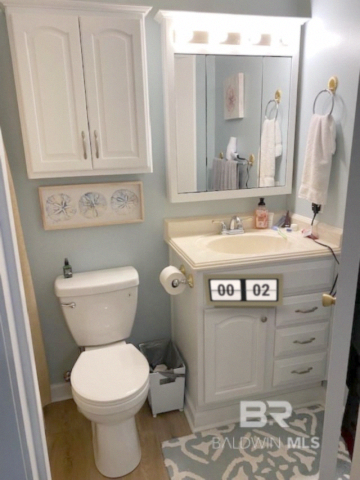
0 h 02 min
